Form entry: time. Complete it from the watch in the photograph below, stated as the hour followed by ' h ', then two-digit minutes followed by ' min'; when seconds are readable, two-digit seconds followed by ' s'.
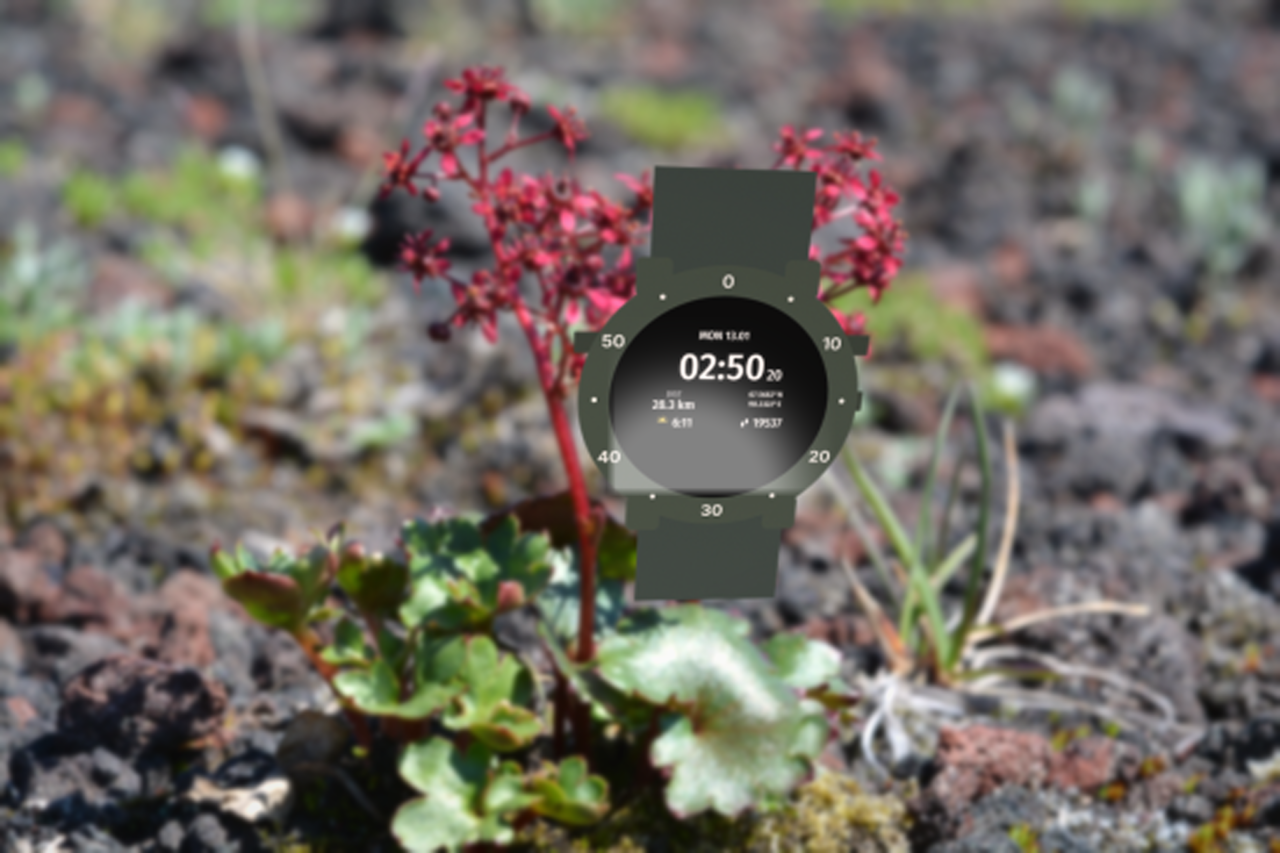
2 h 50 min
